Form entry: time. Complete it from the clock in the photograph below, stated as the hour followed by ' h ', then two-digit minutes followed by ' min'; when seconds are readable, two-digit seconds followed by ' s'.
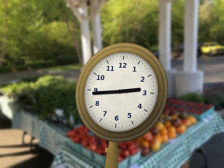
2 h 44 min
